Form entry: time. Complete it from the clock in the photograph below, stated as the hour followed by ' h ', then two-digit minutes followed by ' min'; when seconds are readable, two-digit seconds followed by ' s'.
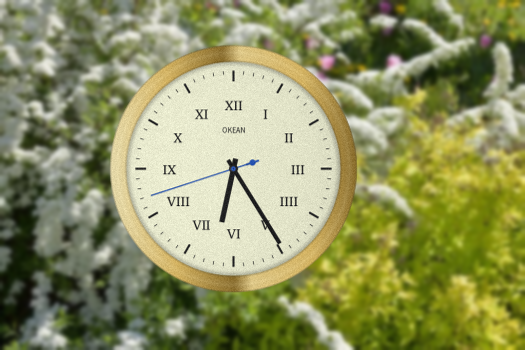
6 h 24 min 42 s
